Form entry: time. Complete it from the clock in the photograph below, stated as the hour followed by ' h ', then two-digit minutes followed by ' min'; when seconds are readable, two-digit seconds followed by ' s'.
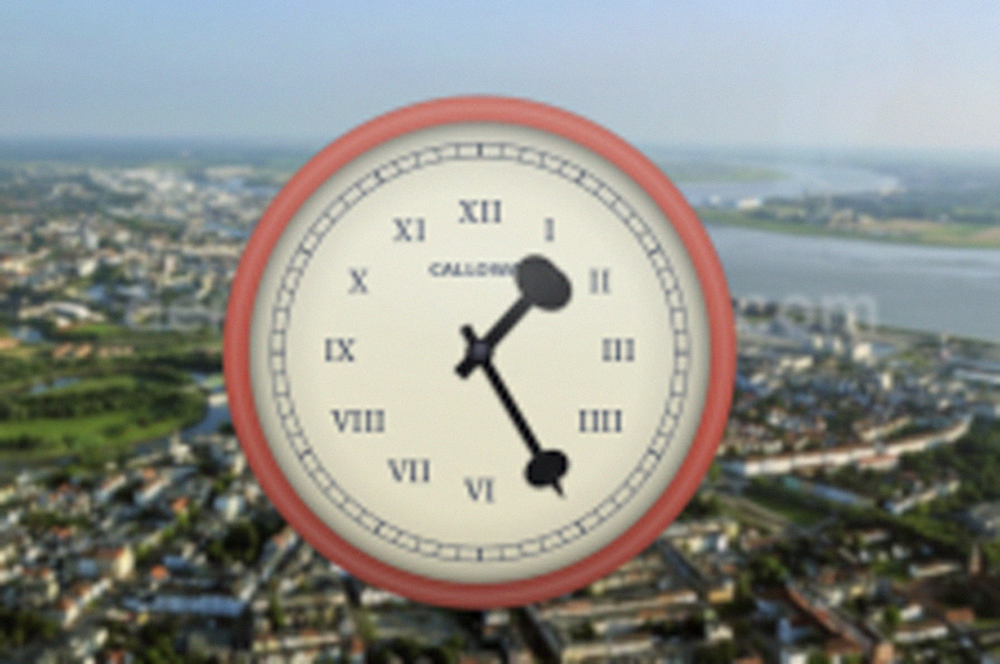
1 h 25 min
